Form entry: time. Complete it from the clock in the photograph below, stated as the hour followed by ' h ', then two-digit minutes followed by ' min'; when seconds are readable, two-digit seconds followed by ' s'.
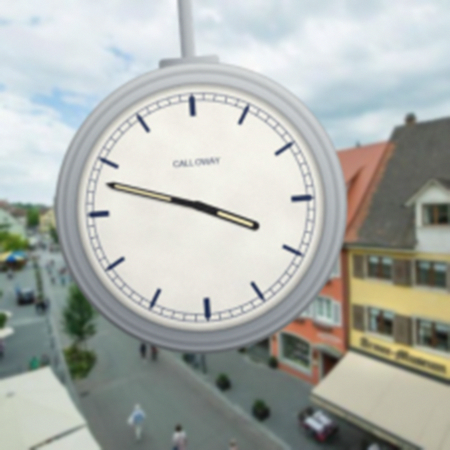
3 h 48 min
